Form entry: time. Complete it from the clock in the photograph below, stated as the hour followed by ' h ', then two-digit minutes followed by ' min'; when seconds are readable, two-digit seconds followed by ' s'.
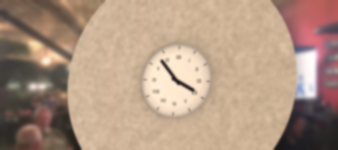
3 h 53 min
